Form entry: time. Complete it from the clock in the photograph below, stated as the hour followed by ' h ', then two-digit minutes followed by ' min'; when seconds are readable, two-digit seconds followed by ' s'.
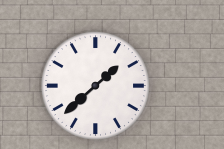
1 h 38 min
